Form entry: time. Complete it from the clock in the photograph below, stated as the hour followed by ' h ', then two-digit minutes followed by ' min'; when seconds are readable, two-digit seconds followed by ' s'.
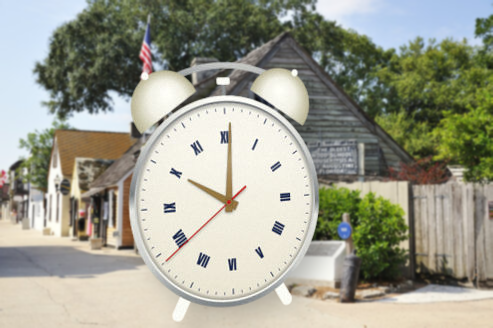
10 h 00 min 39 s
